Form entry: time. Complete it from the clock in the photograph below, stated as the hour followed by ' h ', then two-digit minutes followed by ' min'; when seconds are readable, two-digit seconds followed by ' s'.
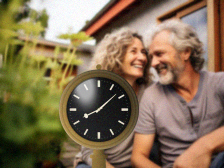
8 h 08 min
